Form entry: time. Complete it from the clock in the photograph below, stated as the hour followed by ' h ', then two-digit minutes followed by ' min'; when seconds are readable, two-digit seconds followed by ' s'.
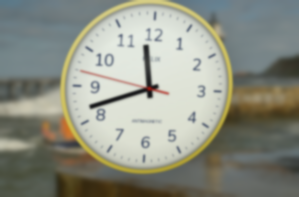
11 h 41 min 47 s
